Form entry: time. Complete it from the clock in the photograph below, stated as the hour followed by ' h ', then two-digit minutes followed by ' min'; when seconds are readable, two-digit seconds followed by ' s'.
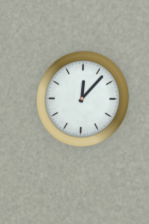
12 h 07 min
